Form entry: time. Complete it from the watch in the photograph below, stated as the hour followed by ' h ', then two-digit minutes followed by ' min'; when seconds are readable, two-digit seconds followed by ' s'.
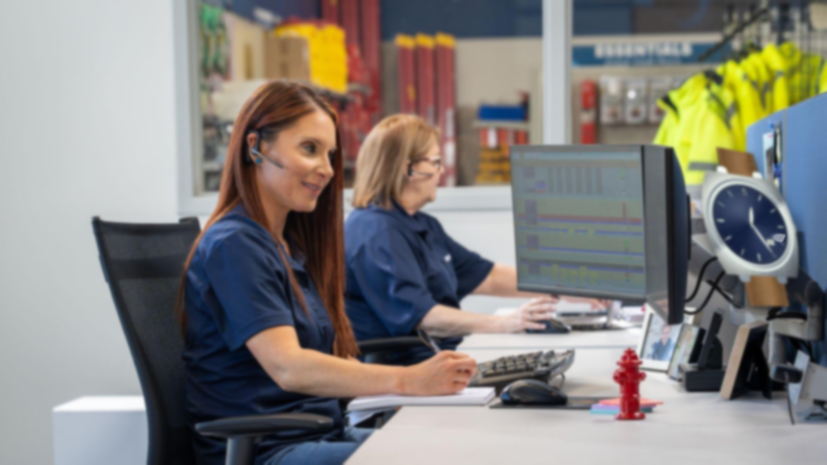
12 h 25 min
